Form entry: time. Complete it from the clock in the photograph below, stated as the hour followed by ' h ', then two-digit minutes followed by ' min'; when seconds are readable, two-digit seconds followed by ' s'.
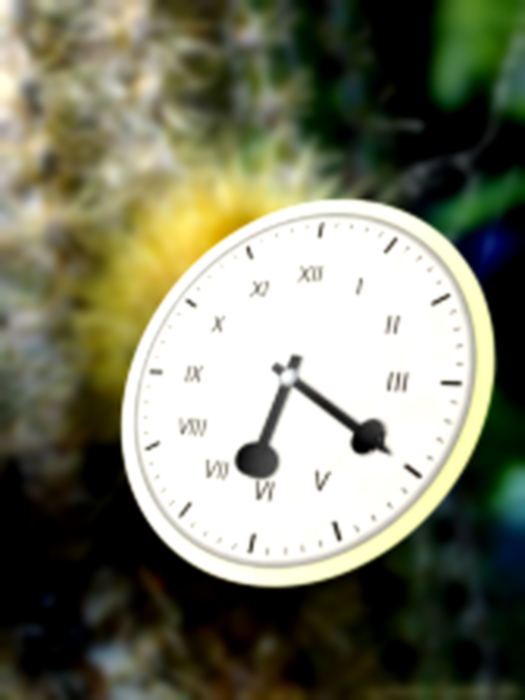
6 h 20 min
